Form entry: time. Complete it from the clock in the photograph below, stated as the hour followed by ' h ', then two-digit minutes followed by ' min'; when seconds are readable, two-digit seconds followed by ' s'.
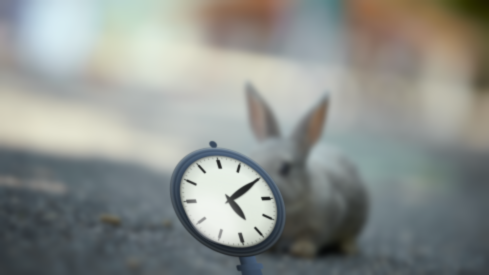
5 h 10 min
